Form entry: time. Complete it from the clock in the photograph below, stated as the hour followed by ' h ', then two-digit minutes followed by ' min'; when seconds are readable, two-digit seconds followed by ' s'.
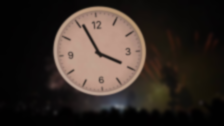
3 h 56 min
